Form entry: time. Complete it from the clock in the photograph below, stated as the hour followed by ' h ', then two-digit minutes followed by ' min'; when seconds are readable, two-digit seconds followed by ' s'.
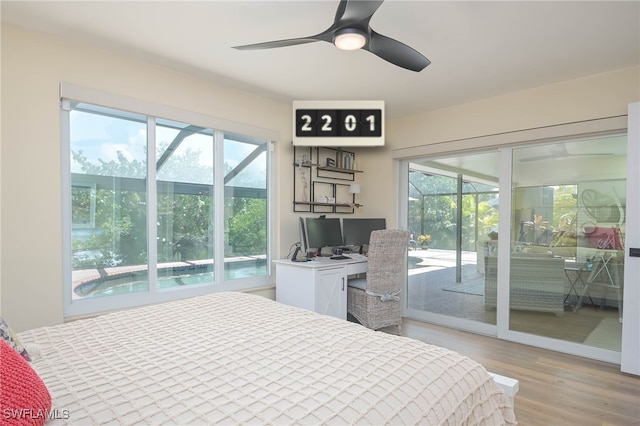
22 h 01 min
